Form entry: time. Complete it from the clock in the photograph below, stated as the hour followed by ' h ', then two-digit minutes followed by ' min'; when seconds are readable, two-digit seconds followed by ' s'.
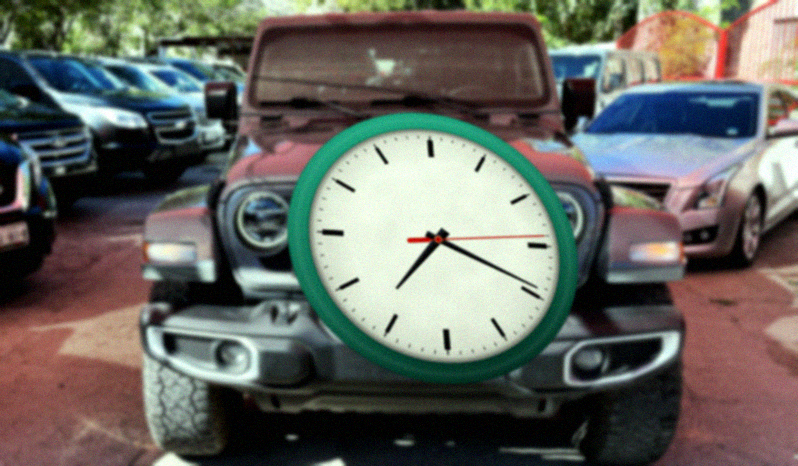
7 h 19 min 14 s
